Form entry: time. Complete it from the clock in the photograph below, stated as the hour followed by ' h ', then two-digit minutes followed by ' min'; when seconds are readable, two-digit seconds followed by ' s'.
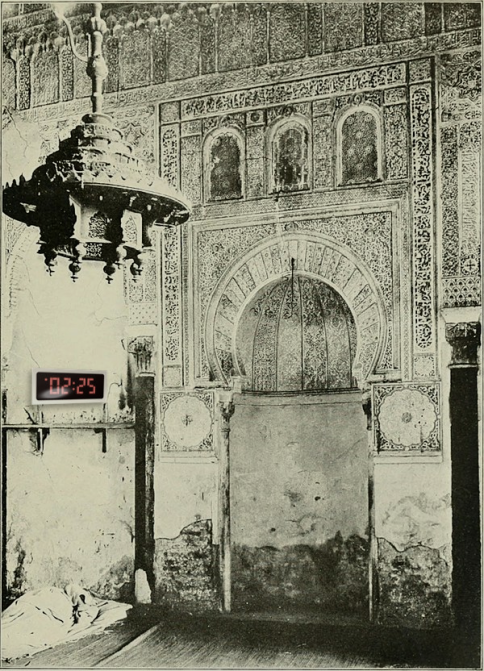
2 h 25 min
